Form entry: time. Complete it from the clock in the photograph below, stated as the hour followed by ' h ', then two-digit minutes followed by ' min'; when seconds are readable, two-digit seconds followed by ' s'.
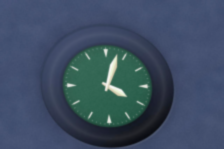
4 h 03 min
